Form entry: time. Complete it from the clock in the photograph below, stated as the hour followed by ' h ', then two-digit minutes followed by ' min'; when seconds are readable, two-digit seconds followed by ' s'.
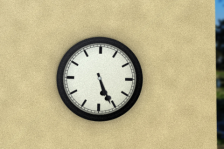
5 h 26 min
